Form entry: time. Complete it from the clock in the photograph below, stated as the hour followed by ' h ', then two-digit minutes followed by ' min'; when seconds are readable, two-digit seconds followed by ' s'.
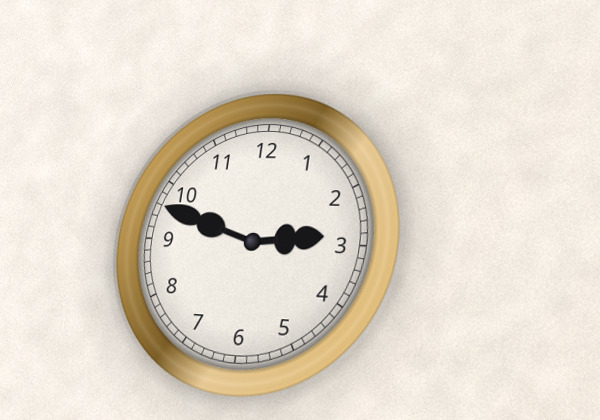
2 h 48 min
